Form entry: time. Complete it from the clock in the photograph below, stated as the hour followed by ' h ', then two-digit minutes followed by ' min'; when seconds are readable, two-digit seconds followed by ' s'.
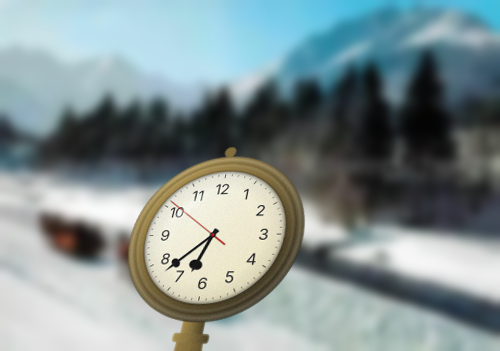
6 h 37 min 51 s
